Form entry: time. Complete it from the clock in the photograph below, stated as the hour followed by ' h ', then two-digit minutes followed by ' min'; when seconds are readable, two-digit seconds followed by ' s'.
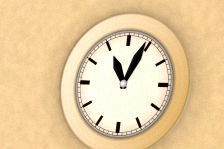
11 h 04 min
